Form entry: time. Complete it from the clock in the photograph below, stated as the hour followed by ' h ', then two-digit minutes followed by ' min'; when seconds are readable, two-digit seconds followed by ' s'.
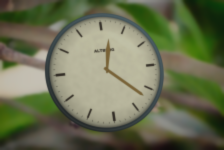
12 h 22 min
